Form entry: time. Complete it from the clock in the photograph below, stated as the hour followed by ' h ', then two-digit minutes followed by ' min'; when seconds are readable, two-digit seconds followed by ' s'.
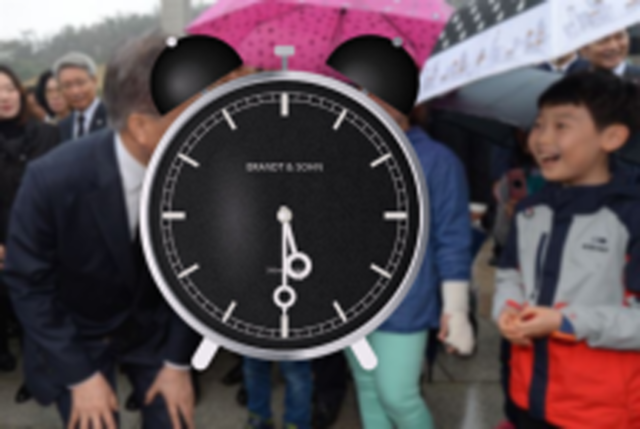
5 h 30 min
